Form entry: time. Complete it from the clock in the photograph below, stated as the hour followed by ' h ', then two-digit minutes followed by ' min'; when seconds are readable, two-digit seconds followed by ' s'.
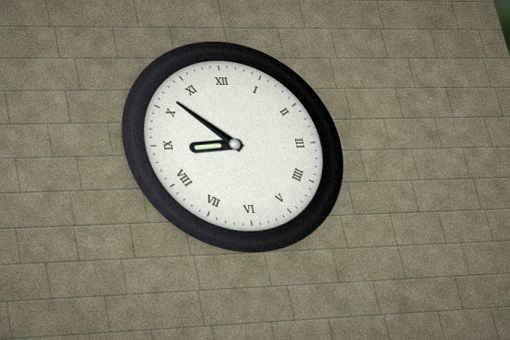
8 h 52 min
